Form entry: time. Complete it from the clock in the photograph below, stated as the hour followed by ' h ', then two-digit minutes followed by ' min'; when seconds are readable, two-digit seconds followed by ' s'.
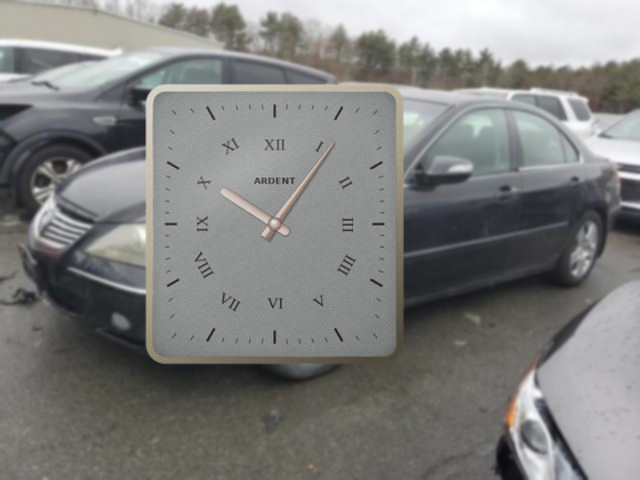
10 h 06 min
